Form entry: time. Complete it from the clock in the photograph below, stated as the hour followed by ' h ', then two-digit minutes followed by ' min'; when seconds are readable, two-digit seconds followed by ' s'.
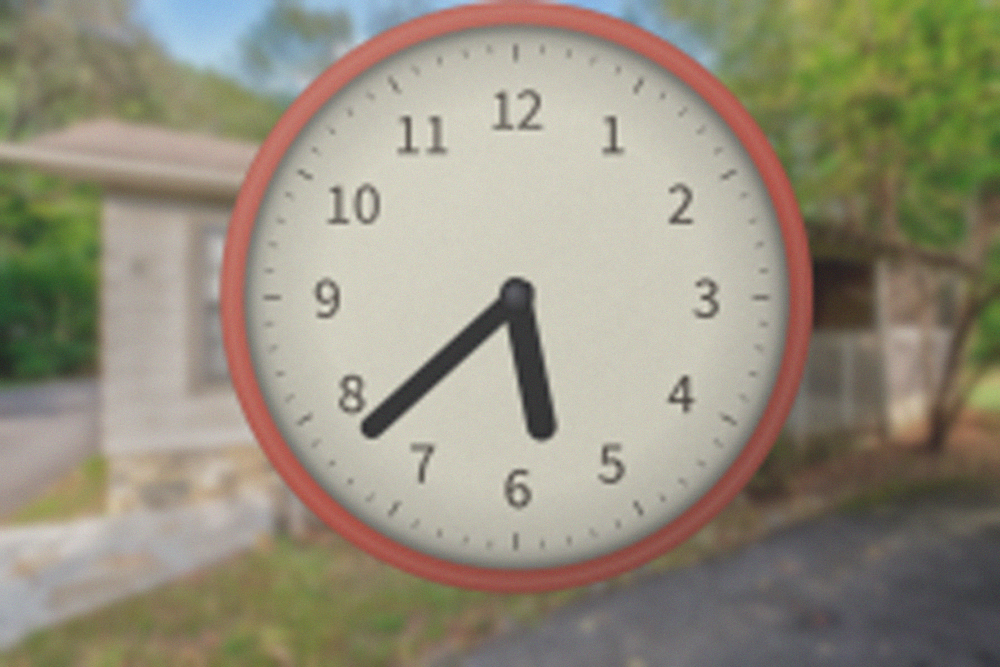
5 h 38 min
